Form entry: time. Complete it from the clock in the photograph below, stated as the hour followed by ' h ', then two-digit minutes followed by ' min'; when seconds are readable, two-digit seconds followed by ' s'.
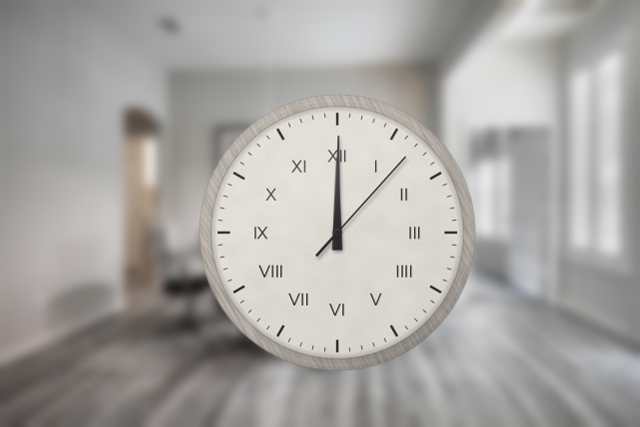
12 h 00 min 07 s
